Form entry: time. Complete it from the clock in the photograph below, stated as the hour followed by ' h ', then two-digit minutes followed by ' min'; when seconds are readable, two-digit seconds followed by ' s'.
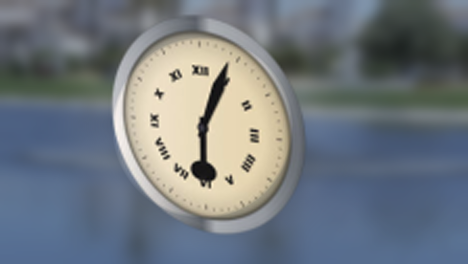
6 h 04 min
